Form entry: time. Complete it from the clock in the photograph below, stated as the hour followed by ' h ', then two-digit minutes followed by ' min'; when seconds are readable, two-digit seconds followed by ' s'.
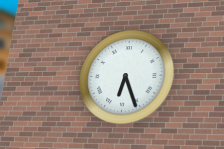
6 h 26 min
